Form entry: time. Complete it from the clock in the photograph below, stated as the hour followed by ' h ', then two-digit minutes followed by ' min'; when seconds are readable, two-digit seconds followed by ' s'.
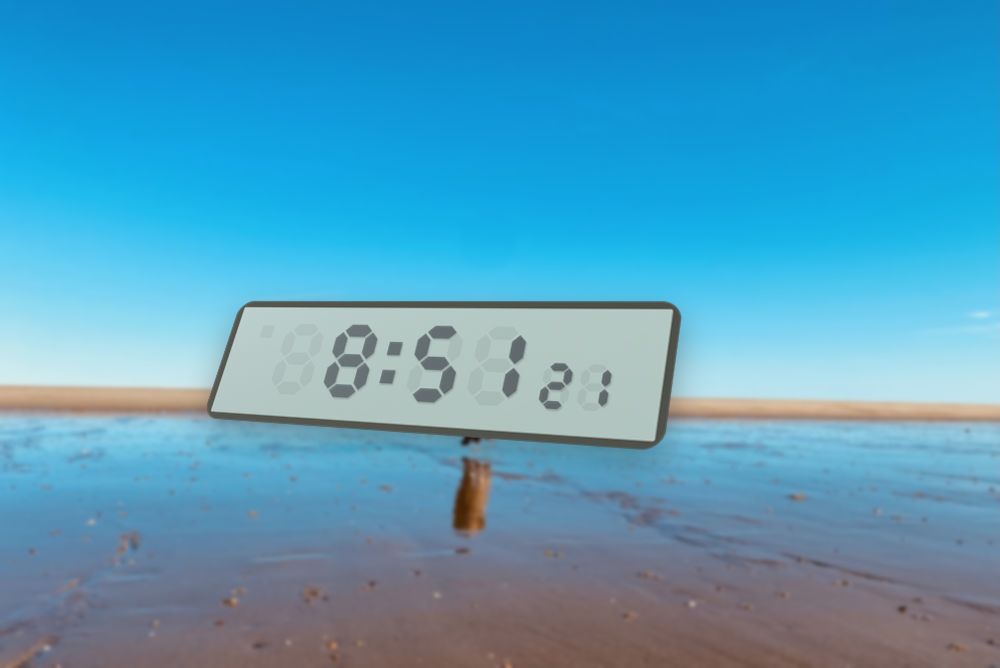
8 h 51 min 21 s
